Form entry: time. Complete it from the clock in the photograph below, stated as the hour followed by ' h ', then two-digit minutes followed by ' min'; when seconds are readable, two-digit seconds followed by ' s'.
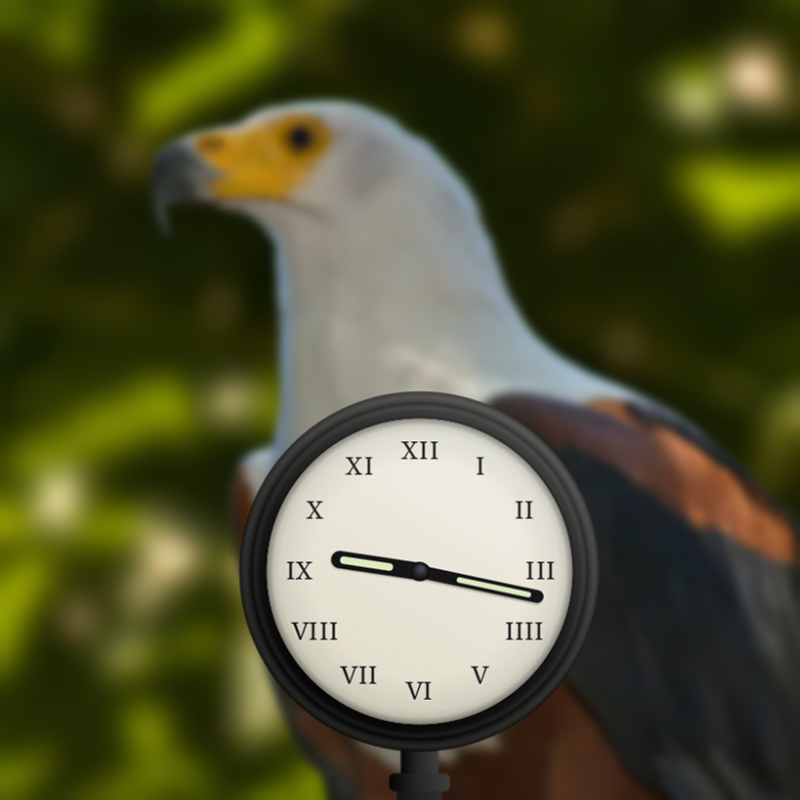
9 h 17 min
